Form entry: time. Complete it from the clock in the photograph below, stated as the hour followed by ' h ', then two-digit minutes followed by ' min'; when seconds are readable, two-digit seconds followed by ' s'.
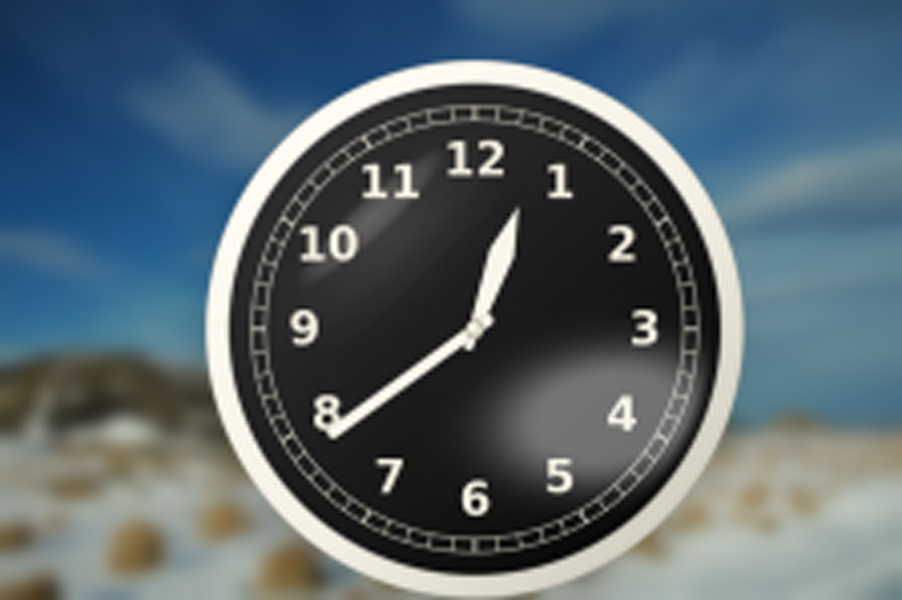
12 h 39 min
